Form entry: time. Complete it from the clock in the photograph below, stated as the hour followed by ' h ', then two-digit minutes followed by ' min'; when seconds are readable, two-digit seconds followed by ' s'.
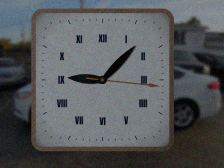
9 h 07 min 16 s
